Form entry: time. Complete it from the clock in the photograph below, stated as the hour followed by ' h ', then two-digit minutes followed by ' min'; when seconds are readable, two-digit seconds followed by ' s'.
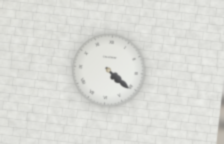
4 h 21 min
